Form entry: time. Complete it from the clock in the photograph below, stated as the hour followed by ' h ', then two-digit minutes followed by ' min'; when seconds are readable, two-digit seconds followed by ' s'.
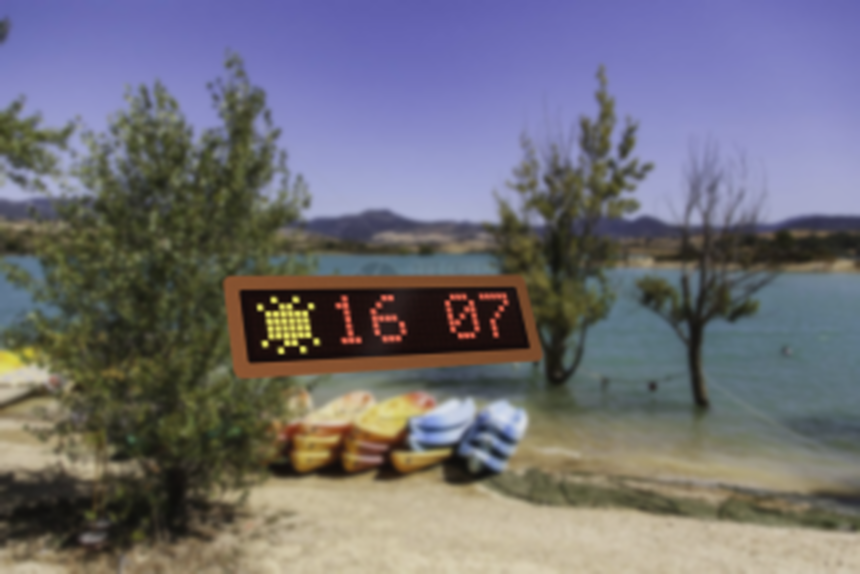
16 h 07 min
